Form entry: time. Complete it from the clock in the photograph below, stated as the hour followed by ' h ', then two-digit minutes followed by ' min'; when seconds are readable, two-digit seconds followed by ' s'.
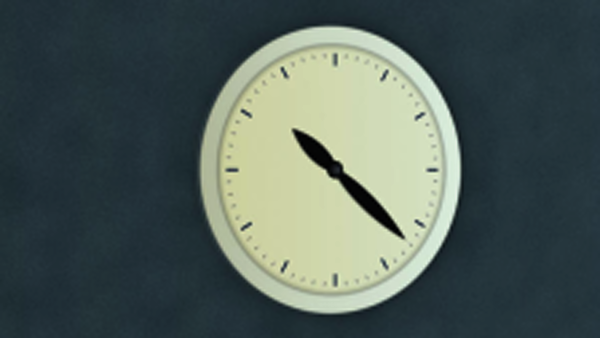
10 h 22 min
